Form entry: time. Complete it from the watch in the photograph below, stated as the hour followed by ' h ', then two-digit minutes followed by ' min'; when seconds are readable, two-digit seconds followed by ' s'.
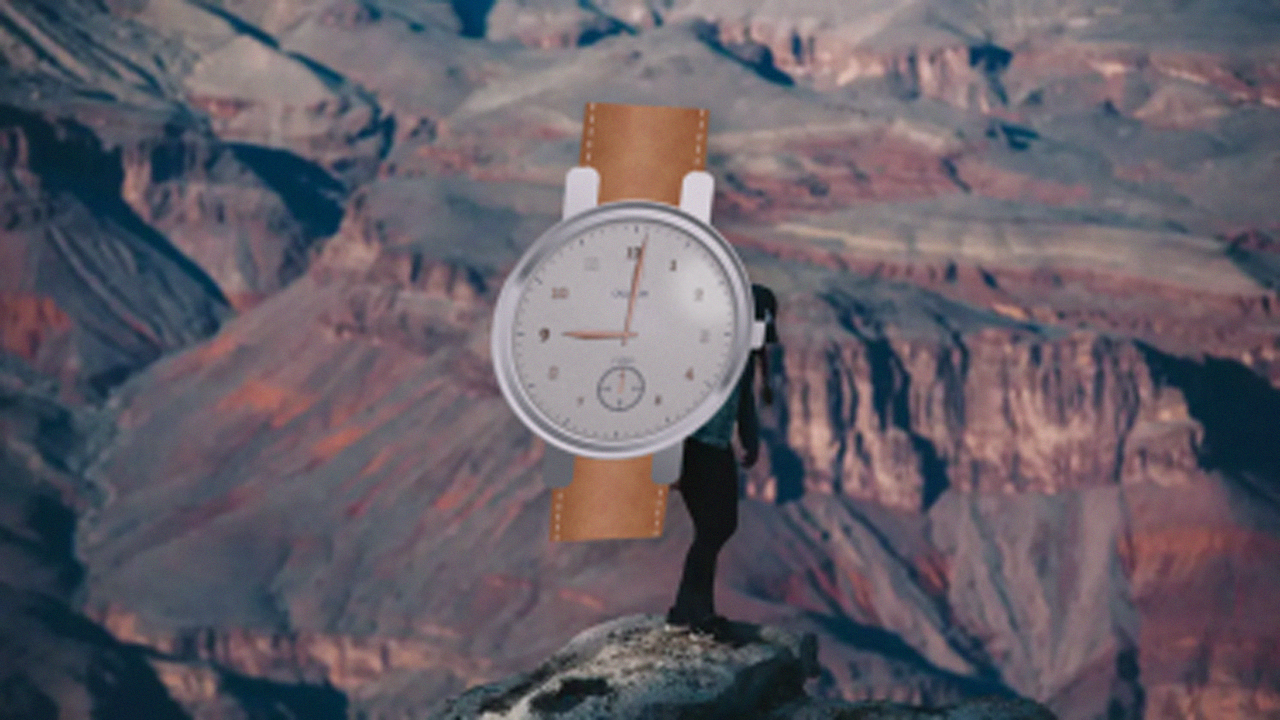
9 h 01 min
